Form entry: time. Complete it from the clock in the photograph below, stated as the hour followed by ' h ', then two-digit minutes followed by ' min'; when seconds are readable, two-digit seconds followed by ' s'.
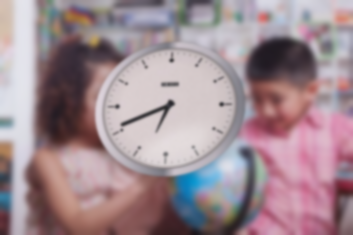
6 h 41 min
